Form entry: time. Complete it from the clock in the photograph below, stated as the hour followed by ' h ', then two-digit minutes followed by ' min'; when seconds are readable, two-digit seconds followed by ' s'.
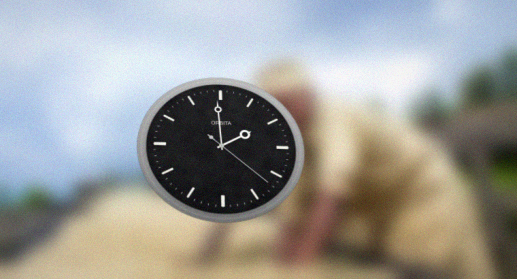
1 h 59 min 22 s
